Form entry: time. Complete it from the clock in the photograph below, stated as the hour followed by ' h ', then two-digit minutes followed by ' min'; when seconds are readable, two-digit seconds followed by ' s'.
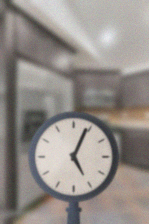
5 h 04 min
